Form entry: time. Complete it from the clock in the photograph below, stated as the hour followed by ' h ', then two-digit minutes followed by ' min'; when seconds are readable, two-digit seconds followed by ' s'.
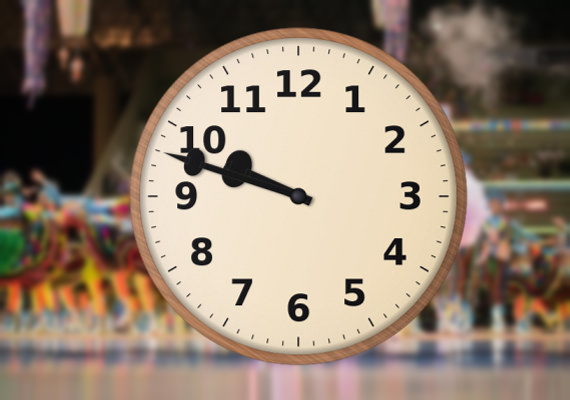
9 h 48 min
